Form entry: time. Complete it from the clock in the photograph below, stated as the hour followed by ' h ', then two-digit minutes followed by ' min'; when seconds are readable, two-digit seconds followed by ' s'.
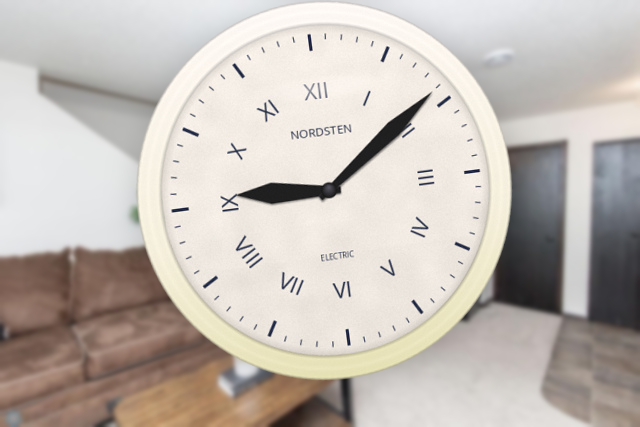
9 h 09 min
